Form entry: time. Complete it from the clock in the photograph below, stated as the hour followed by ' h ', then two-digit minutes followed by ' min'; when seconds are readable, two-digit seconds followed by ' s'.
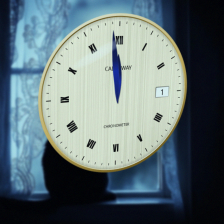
11 h 59 min
